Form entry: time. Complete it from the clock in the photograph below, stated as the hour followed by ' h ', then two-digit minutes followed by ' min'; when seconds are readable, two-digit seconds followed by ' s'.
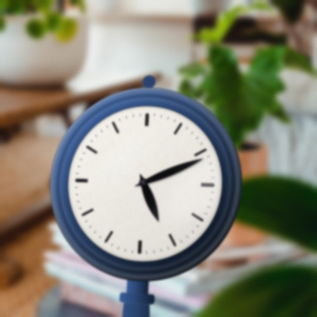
5 h 11 min
